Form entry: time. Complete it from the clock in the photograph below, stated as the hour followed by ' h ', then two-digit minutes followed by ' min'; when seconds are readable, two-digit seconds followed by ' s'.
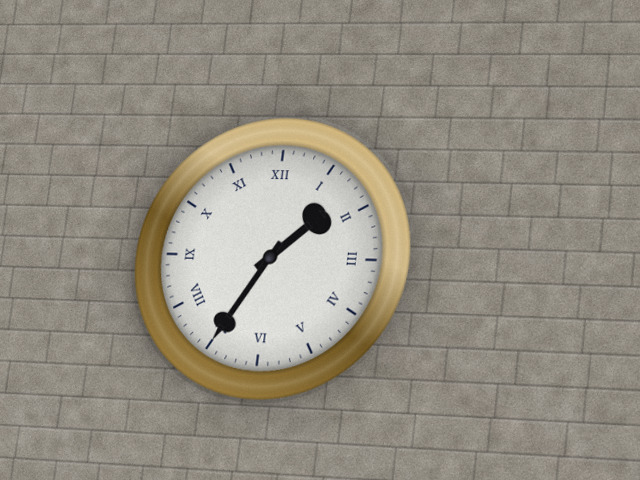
1 h 35 min
